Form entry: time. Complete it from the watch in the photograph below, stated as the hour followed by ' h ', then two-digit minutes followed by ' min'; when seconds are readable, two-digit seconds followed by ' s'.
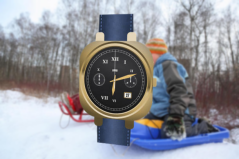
6 h 12 min
